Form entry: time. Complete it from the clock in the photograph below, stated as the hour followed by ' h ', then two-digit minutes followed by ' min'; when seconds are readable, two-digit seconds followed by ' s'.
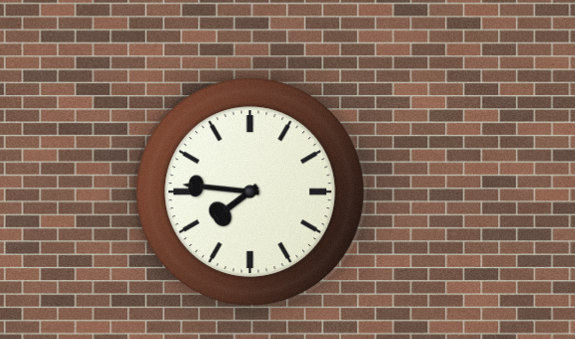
7 h 46 min
